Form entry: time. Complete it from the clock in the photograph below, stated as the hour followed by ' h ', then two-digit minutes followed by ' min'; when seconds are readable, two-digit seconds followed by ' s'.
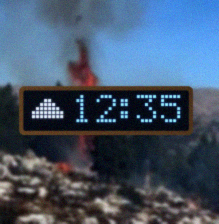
12 h 35 min
